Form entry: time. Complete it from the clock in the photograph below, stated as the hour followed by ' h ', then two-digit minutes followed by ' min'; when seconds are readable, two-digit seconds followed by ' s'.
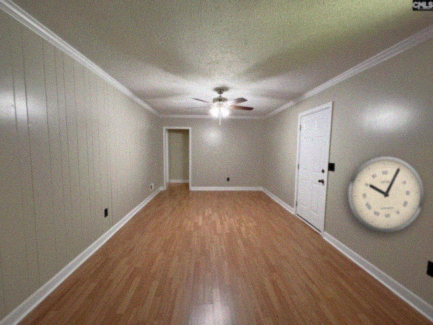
10 h 05 min
